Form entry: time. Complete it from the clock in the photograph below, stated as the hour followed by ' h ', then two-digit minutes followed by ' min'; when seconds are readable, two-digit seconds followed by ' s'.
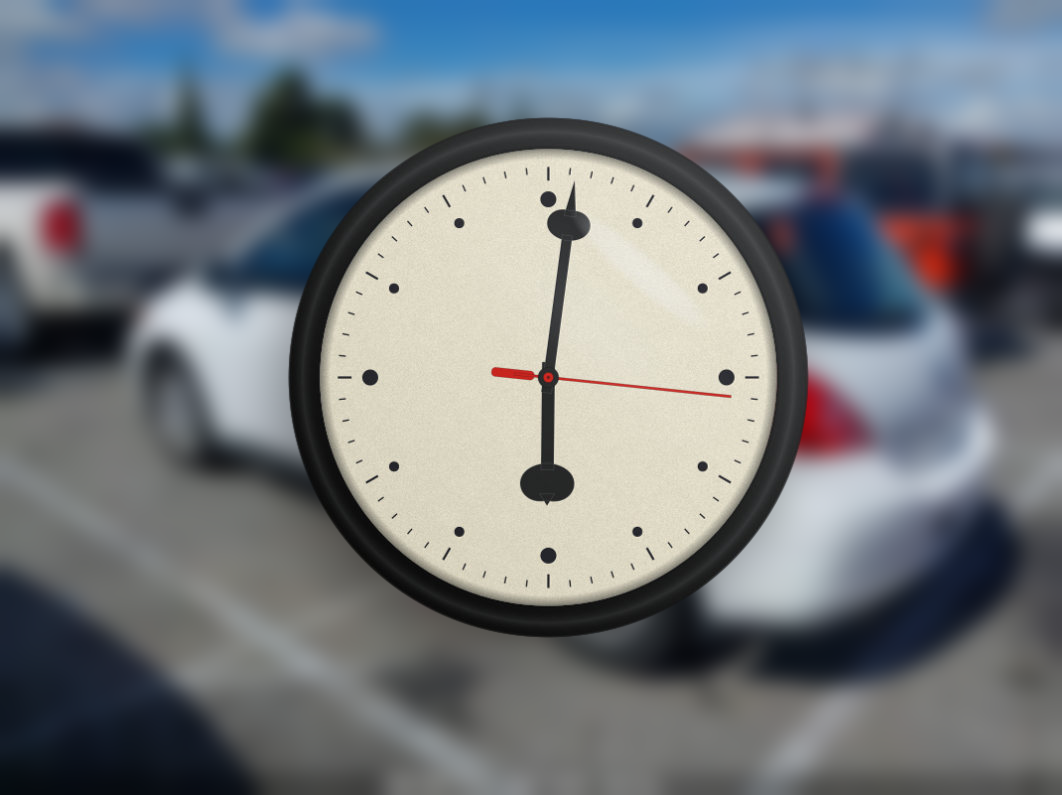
6 h 01 min 16 s
